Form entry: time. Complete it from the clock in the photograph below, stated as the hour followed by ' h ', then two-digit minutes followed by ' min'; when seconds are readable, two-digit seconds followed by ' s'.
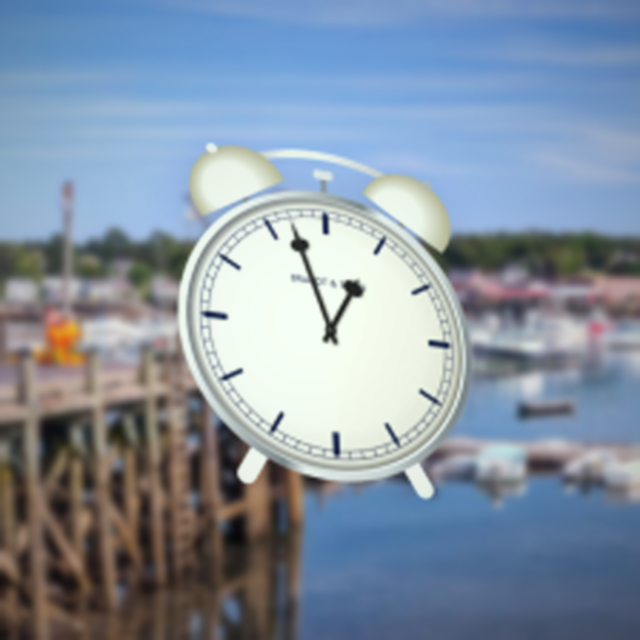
12 h 57 min
